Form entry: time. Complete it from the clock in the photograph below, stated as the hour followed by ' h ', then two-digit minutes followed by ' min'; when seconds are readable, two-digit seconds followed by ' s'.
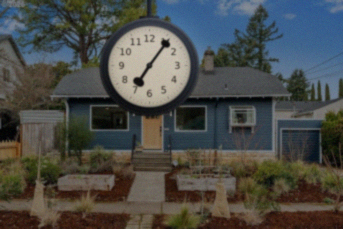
7 h 06 min
